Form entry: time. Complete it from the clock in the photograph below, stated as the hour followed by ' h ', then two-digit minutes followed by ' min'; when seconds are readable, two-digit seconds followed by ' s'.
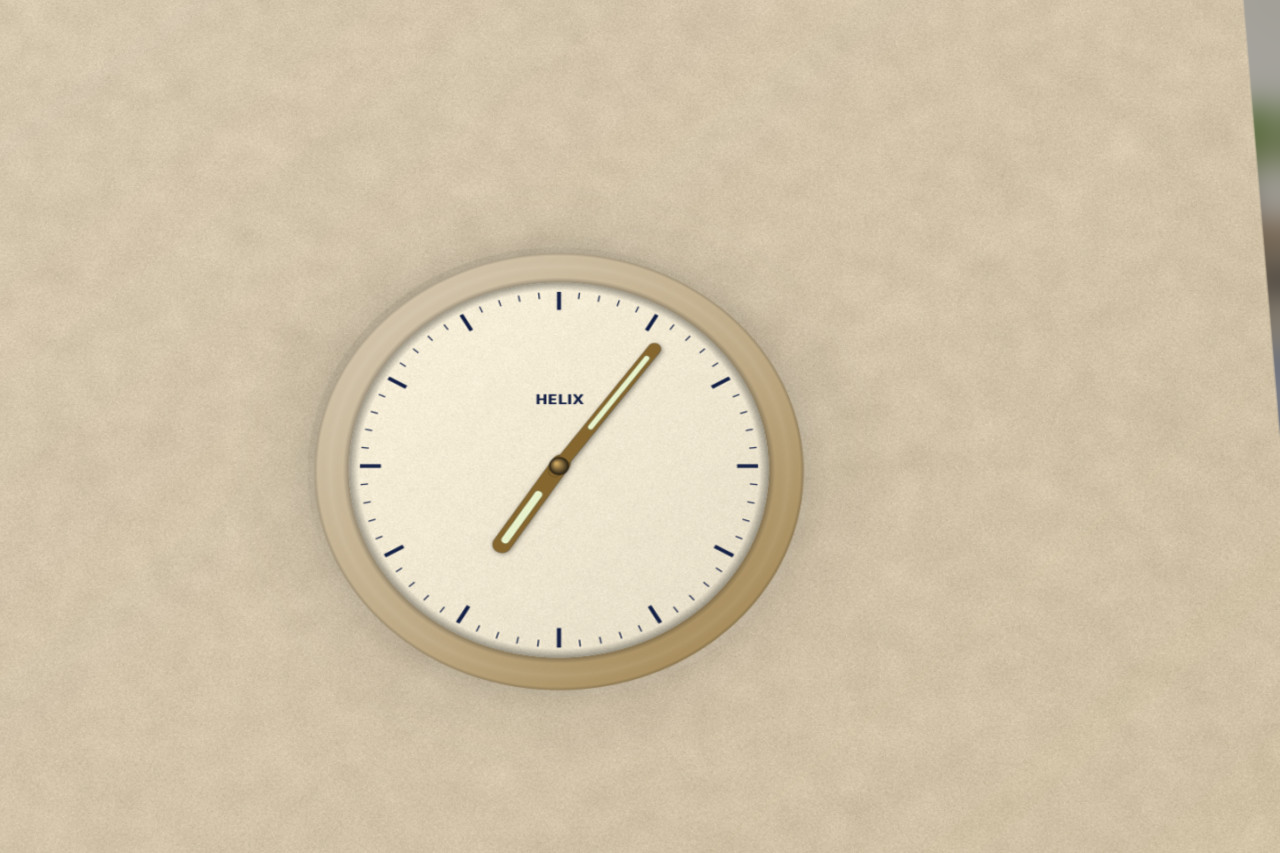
7 h 06 min
